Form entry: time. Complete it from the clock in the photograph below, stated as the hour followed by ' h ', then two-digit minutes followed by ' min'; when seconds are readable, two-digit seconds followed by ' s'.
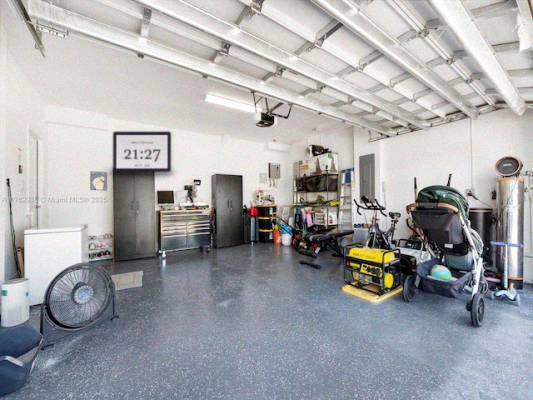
21 h 27 min
